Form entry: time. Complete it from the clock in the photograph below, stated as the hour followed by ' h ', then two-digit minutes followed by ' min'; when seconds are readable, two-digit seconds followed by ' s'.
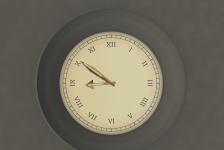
8 h 51 min
